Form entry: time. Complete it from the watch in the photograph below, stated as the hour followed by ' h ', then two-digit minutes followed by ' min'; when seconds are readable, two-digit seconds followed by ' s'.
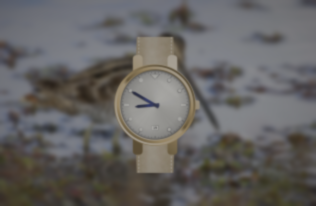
8 h 50 min
